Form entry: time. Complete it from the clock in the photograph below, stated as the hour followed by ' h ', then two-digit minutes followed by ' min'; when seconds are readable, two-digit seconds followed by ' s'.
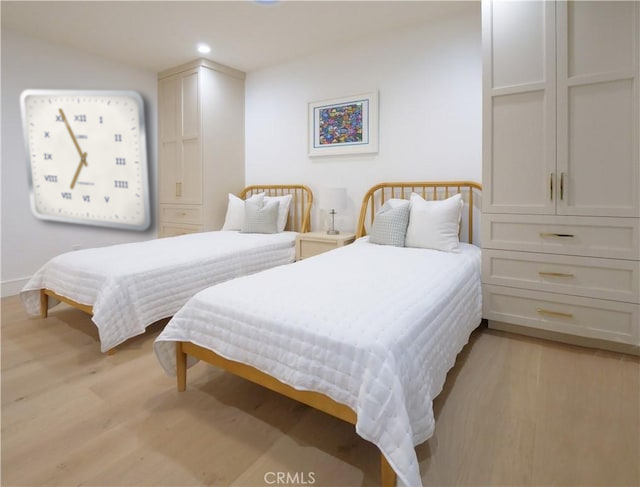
6 h 56 min
